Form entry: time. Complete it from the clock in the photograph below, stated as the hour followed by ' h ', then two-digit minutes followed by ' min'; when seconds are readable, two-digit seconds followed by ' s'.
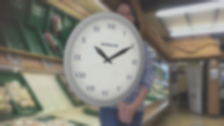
10 h 10 min
